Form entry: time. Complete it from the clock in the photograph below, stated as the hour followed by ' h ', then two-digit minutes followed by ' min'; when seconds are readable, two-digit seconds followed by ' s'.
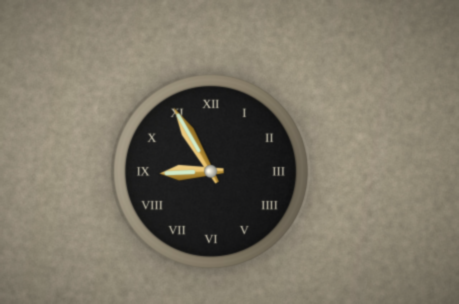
8 h 55 min
